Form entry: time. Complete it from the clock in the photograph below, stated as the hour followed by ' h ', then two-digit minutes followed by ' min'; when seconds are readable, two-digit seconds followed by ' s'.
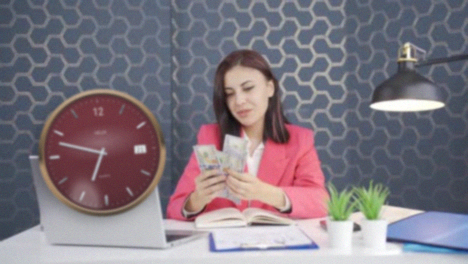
6 h 48 min
